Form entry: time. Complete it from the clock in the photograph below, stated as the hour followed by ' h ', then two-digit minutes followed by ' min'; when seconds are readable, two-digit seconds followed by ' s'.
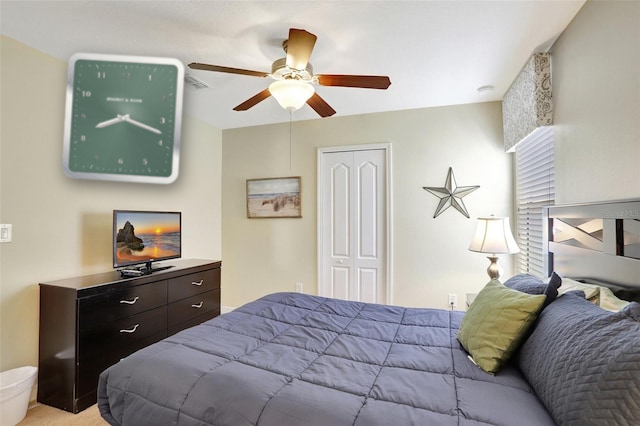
8 h 18 min
